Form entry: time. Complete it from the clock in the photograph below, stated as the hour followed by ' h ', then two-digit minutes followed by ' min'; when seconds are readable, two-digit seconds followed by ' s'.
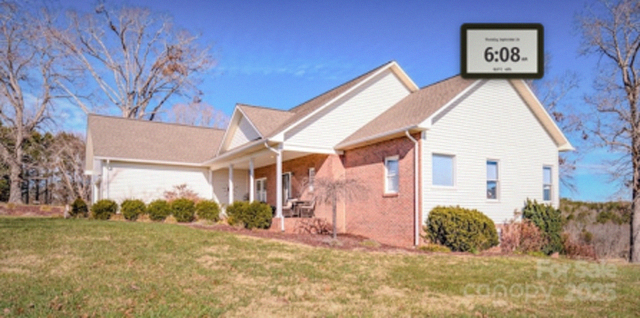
6 h 08 min
